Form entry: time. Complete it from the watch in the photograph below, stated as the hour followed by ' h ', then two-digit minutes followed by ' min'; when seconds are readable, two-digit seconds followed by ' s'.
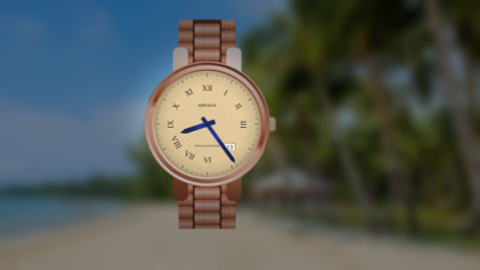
8 h 24 min
